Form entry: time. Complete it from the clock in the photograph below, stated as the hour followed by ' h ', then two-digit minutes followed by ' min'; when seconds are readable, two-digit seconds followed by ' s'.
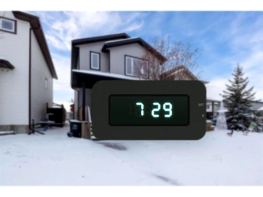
7 h 29 min
